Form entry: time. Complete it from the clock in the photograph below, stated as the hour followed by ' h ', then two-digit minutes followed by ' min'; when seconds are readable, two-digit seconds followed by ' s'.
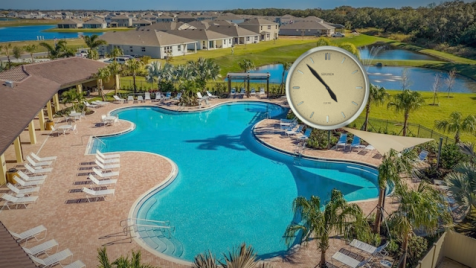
4 h 53 min
